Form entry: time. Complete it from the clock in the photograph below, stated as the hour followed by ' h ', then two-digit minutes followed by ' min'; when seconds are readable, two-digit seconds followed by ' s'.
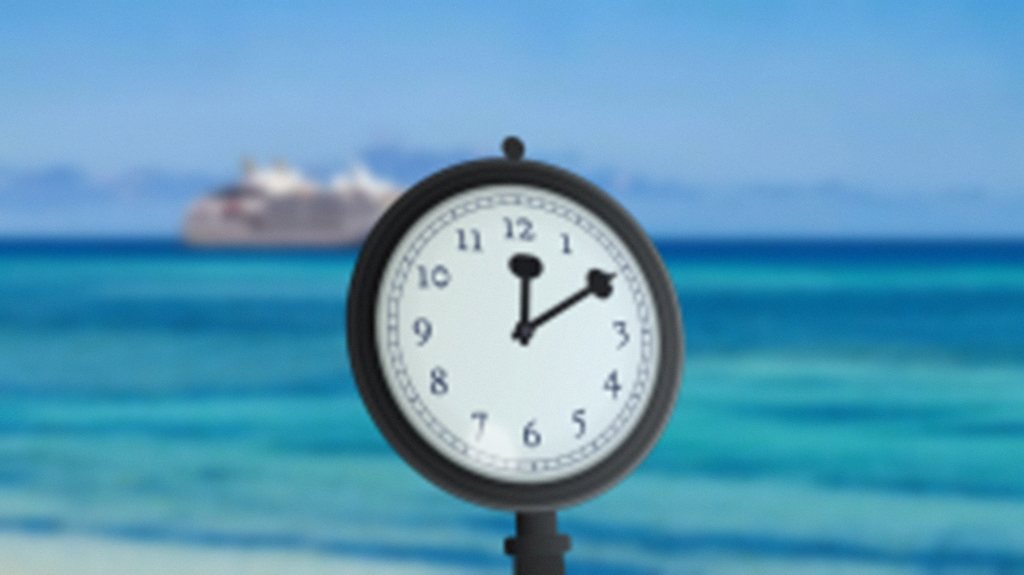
12 h 10 min
